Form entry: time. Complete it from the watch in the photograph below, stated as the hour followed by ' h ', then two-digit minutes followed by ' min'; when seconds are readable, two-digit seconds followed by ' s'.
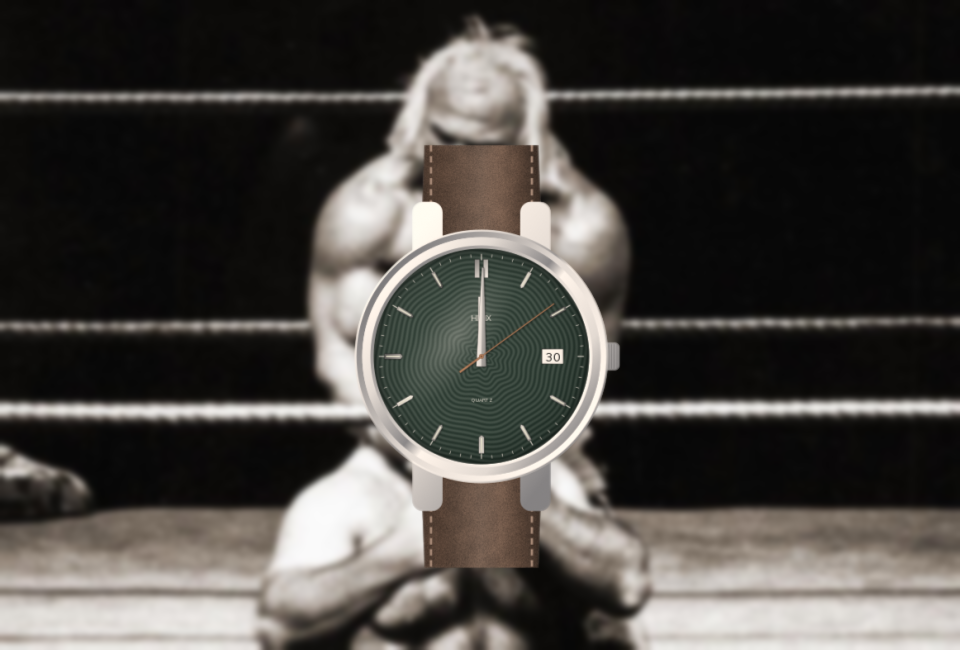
12 h 00 min 09 s
